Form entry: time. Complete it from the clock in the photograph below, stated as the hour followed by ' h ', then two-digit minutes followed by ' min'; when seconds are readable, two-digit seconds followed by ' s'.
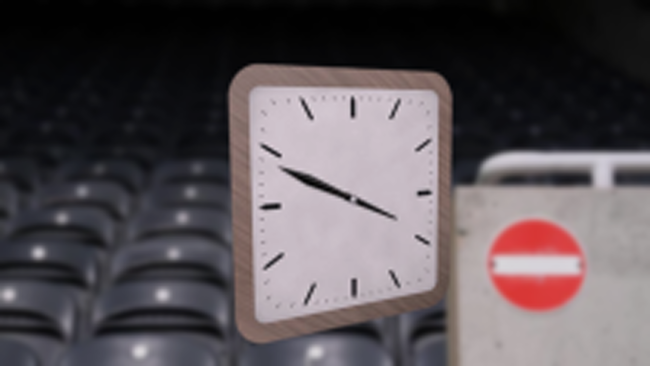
3 h 49 min
